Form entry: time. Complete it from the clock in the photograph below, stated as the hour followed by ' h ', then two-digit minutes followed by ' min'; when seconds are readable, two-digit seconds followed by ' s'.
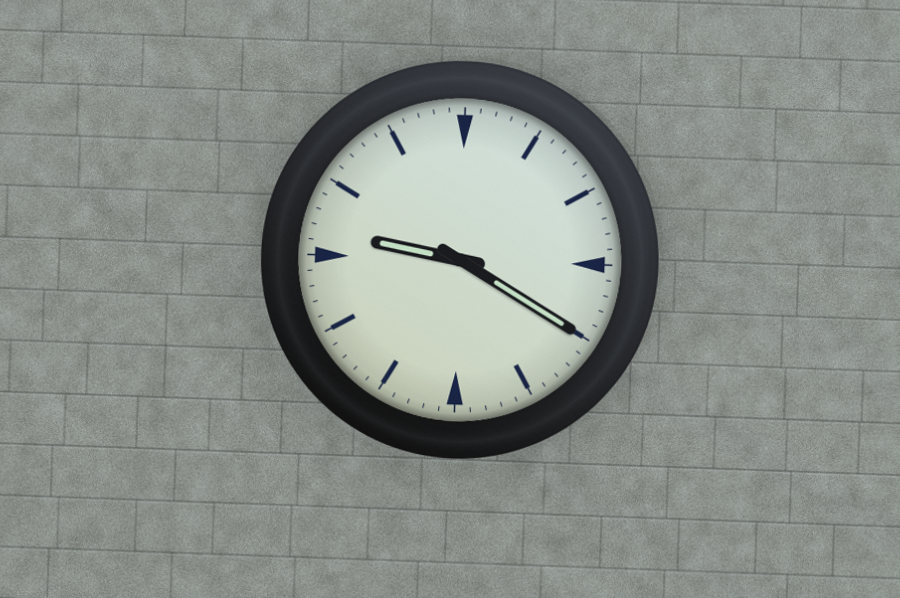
9 h 20 min
